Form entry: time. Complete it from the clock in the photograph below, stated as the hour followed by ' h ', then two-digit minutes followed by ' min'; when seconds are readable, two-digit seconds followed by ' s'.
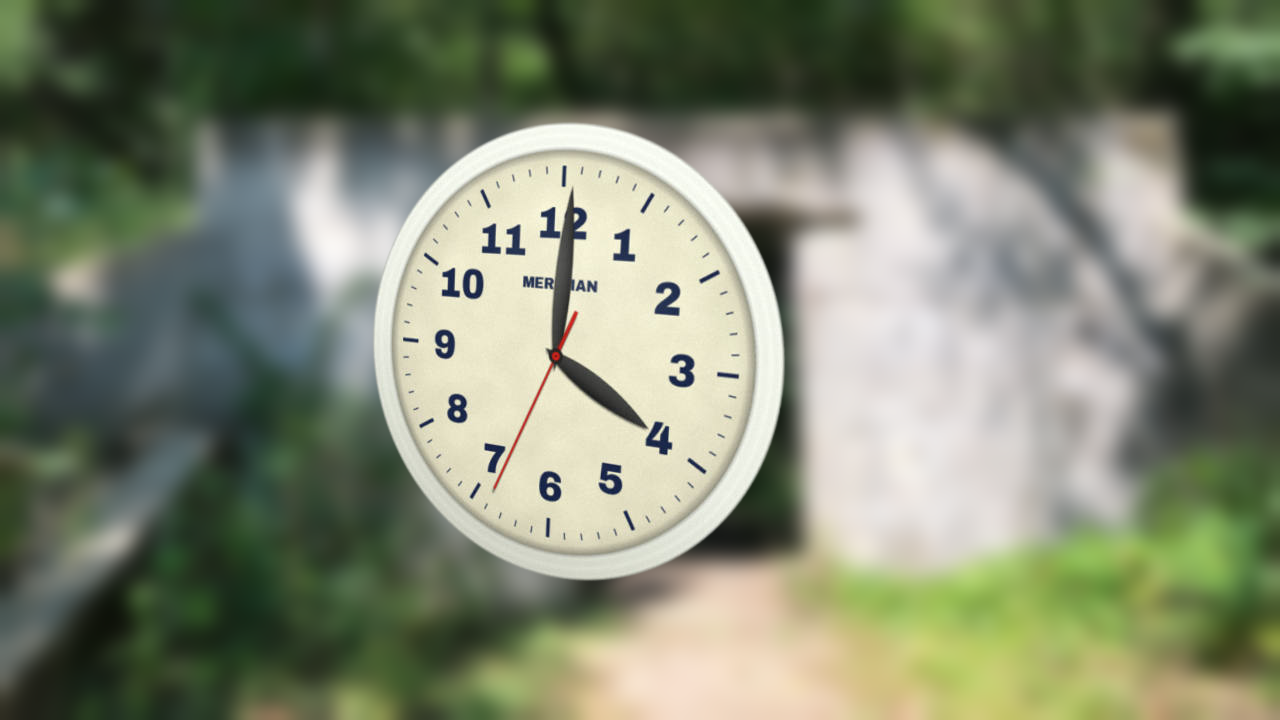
4 h 00 min 34 s
